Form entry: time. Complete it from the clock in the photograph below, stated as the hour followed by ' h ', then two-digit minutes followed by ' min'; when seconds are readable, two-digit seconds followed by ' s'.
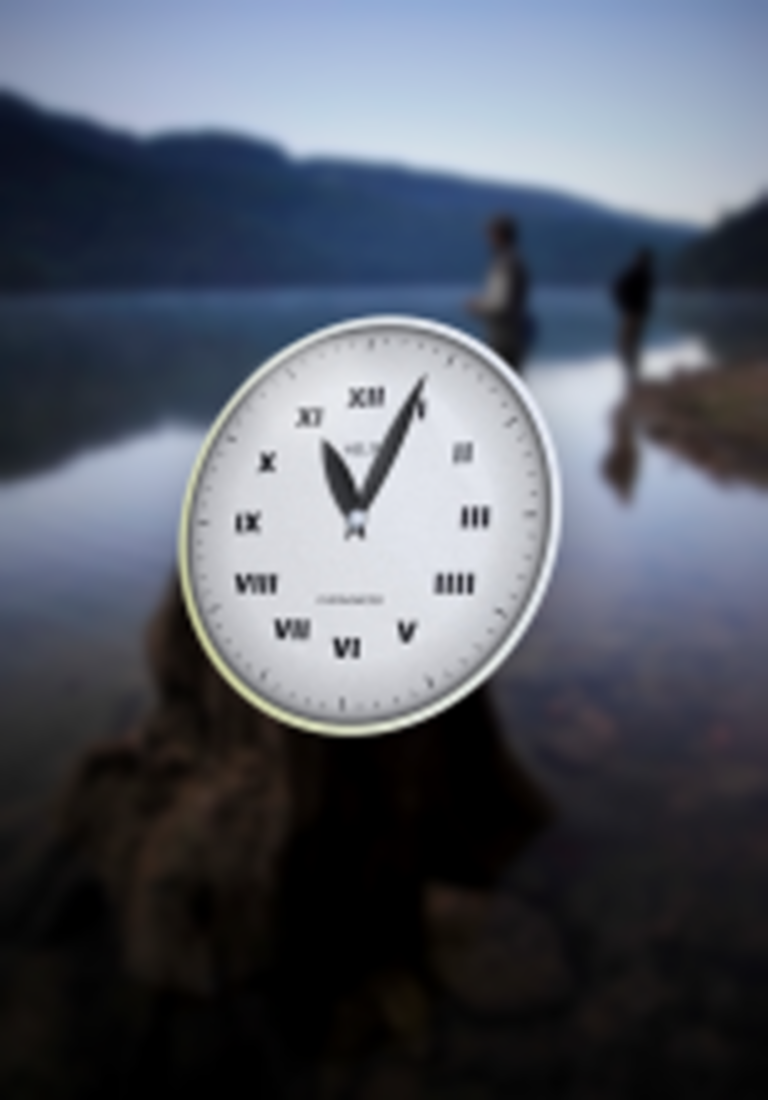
11 h 04 min
